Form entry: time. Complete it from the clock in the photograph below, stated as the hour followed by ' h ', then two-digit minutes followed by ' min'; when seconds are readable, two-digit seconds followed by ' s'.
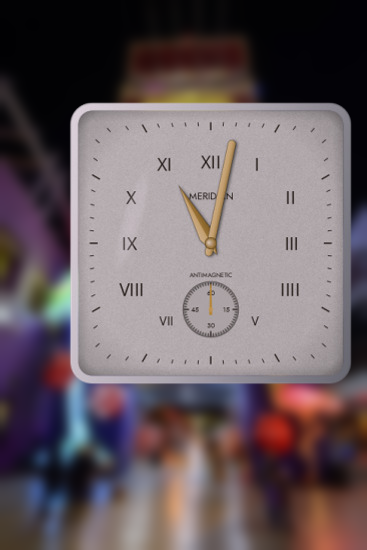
11 h 02 min
